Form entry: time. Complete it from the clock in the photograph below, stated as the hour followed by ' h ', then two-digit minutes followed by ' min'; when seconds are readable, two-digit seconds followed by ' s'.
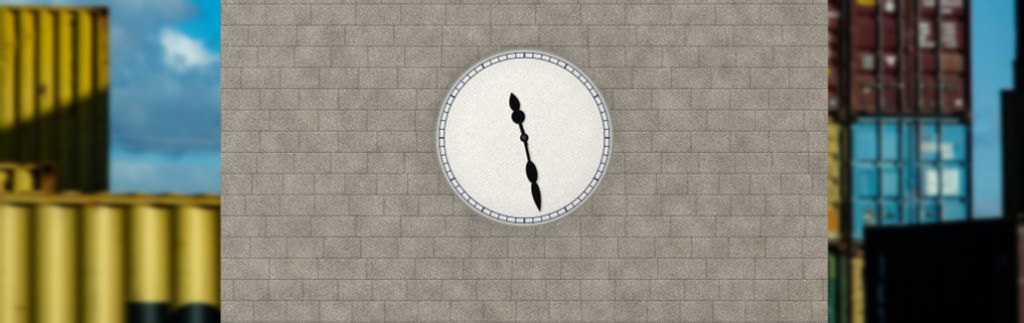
11 h 28 min
